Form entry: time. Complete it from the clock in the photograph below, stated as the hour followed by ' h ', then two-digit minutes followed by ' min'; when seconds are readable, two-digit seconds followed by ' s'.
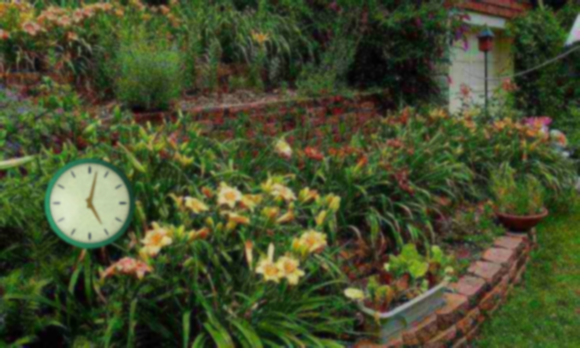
5 h 02 min
